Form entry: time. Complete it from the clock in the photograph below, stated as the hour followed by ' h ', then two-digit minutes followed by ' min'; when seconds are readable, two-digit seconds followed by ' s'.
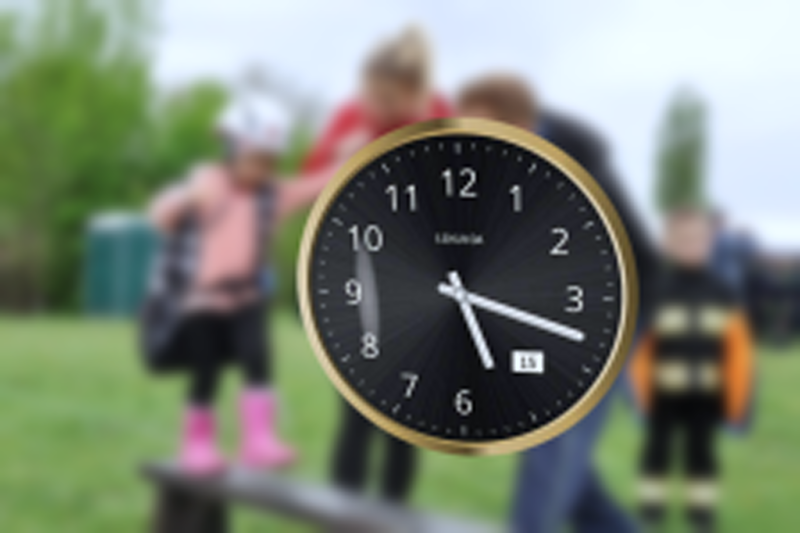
5 h 18 min
